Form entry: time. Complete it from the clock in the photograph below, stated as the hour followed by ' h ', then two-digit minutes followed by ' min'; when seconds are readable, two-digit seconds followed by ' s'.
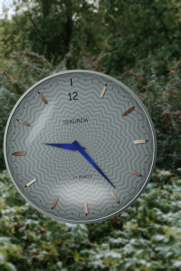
9 h 24 min
